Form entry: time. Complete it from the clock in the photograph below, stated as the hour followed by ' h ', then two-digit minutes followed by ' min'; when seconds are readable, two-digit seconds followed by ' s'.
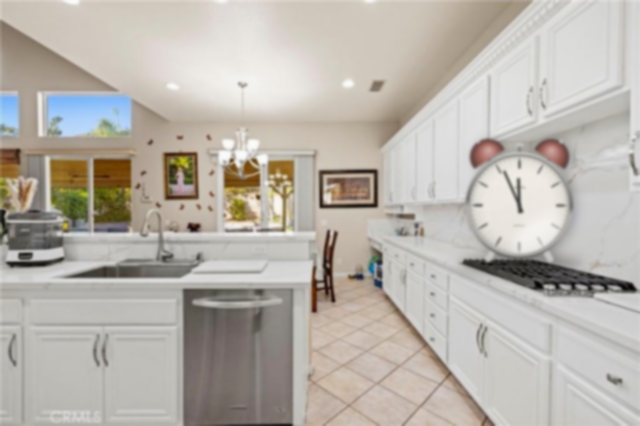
11 h 56 min
